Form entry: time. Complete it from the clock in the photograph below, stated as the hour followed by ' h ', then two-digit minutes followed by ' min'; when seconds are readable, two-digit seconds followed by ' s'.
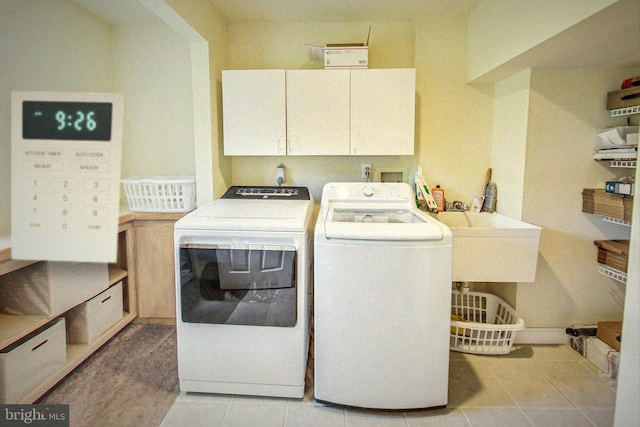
9 h 26 min
